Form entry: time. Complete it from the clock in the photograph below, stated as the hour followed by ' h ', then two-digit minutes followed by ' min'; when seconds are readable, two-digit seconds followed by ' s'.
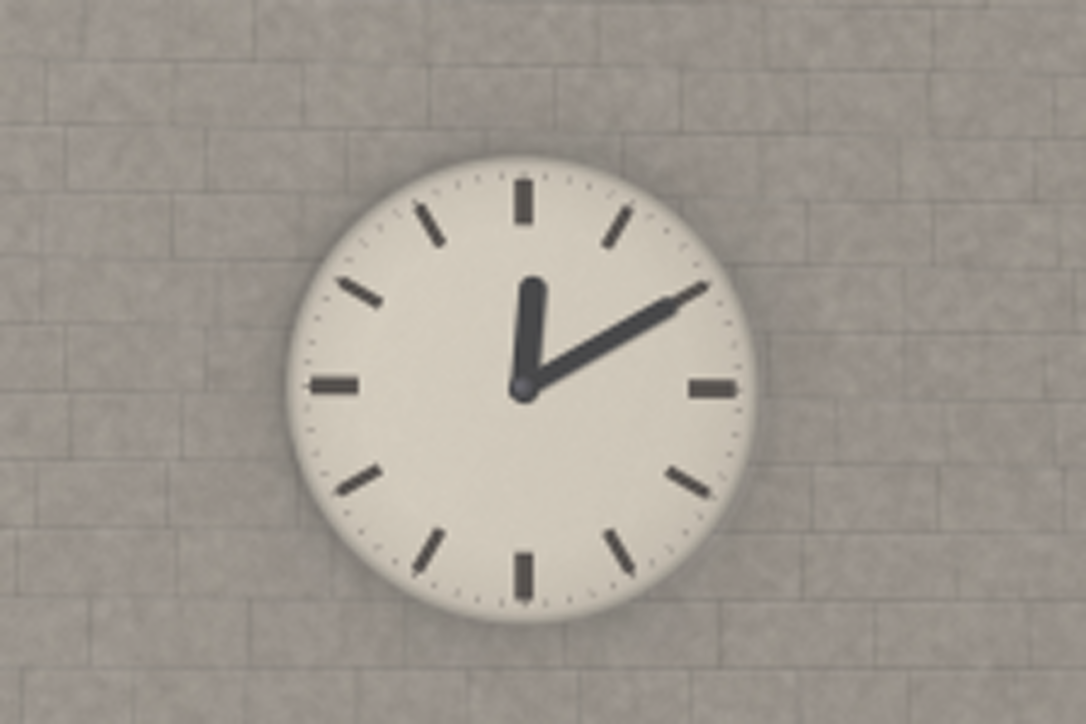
12 h 10 min
